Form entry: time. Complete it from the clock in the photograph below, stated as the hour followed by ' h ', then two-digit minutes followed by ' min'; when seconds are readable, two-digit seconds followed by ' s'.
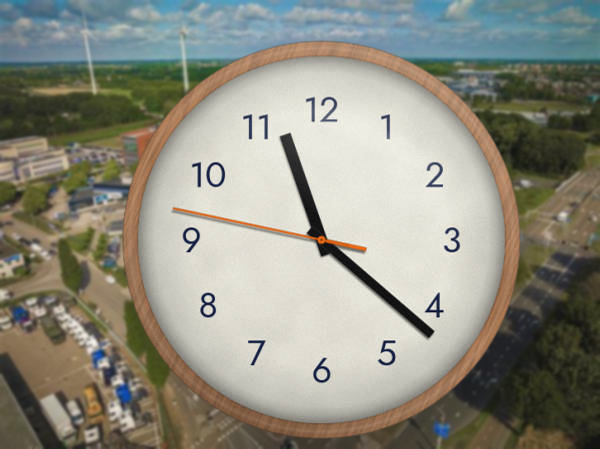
11 h 21 min 47 s
